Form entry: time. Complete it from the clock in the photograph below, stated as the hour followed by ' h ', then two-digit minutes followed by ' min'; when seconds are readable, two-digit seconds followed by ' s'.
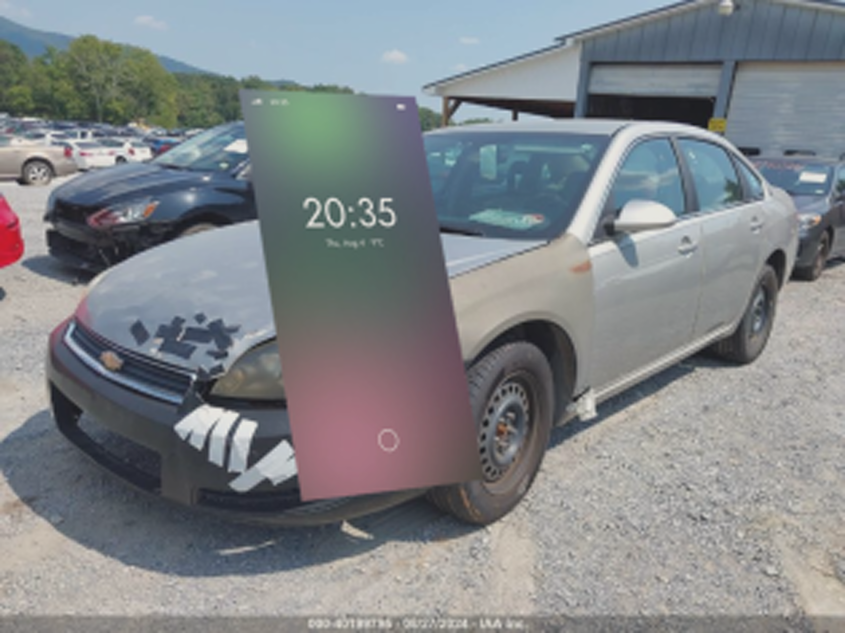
20 h 35 min
